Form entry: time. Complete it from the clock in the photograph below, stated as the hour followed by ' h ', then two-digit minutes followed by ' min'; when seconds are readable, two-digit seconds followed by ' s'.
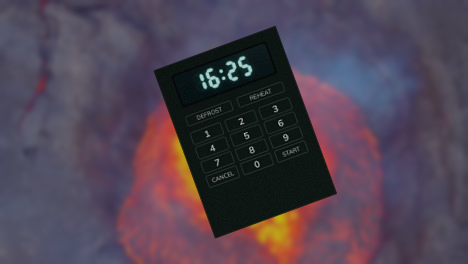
16 h 25 min
